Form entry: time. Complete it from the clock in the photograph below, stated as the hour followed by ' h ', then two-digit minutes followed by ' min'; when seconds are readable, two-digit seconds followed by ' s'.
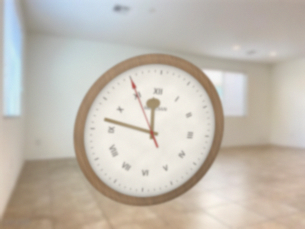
11 h 46 min 55 s
